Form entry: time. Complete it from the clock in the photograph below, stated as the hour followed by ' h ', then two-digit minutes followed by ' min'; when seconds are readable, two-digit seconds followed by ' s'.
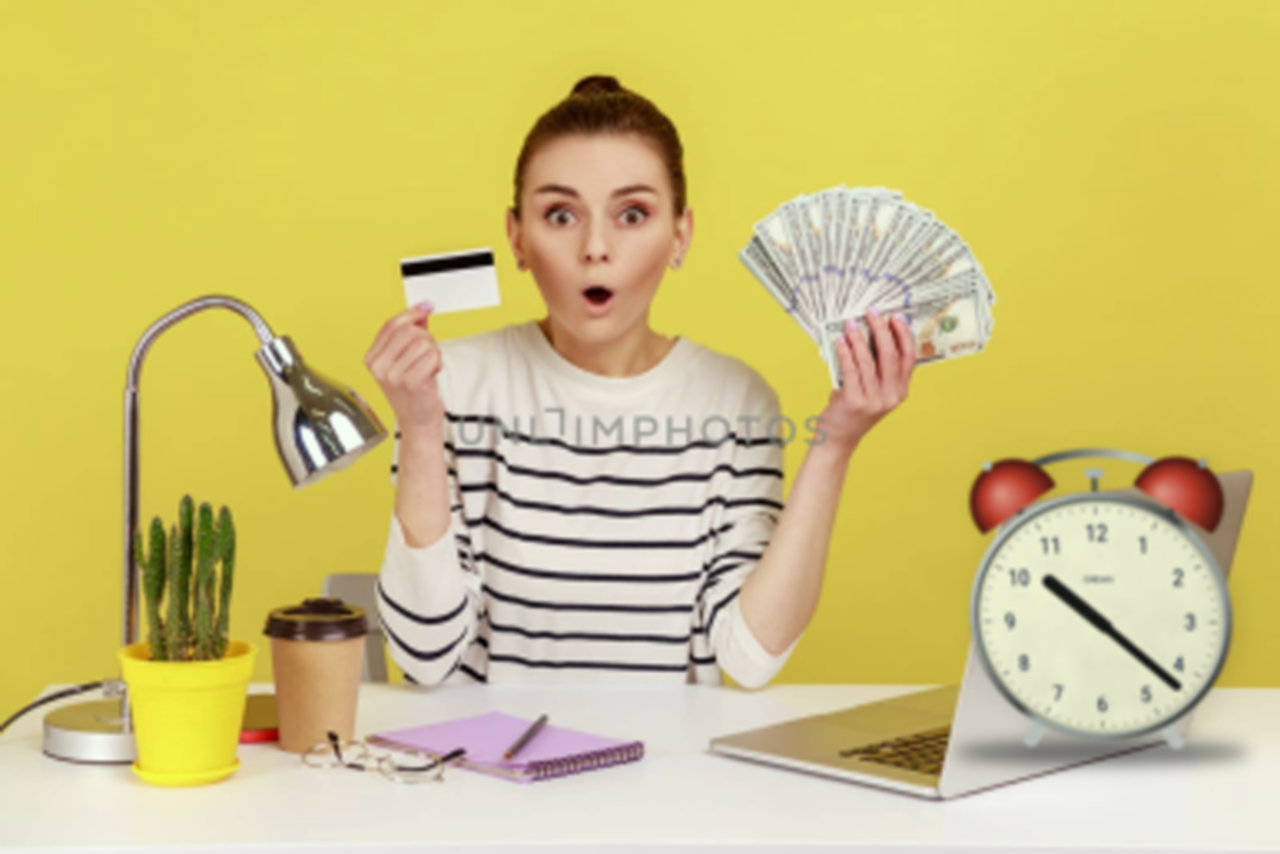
10 h 22 min
